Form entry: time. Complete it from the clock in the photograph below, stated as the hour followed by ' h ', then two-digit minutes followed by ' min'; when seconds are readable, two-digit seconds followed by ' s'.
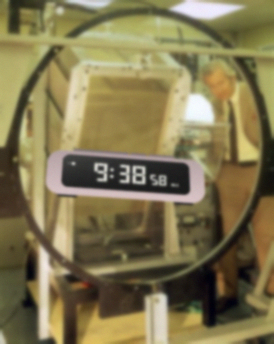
9 h 38 min
